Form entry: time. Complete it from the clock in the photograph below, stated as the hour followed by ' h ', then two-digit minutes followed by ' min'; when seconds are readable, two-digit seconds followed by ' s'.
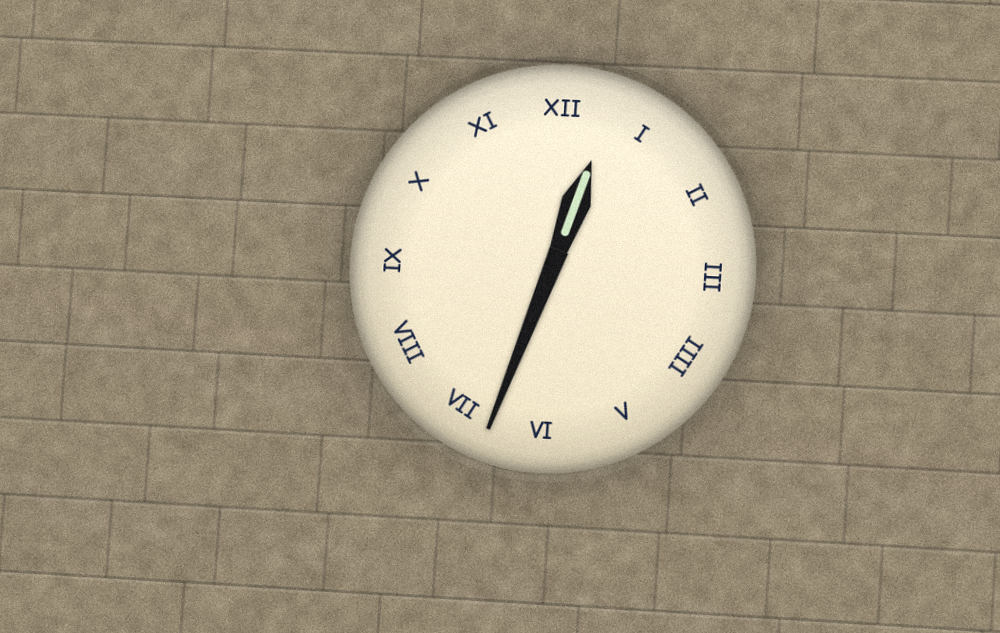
12 h 33 min
